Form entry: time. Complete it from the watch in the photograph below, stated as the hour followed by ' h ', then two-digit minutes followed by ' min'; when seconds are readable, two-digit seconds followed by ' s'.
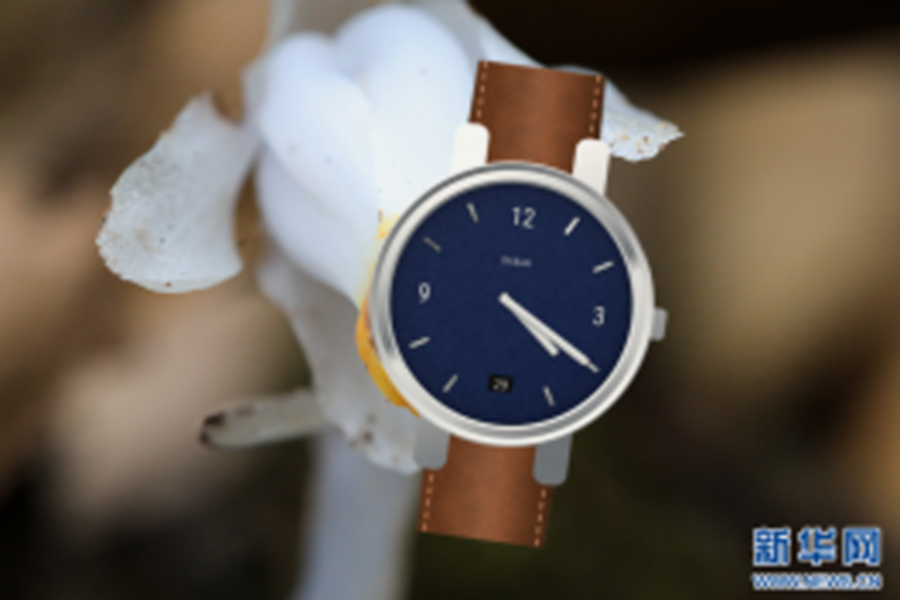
4 h 20 min
